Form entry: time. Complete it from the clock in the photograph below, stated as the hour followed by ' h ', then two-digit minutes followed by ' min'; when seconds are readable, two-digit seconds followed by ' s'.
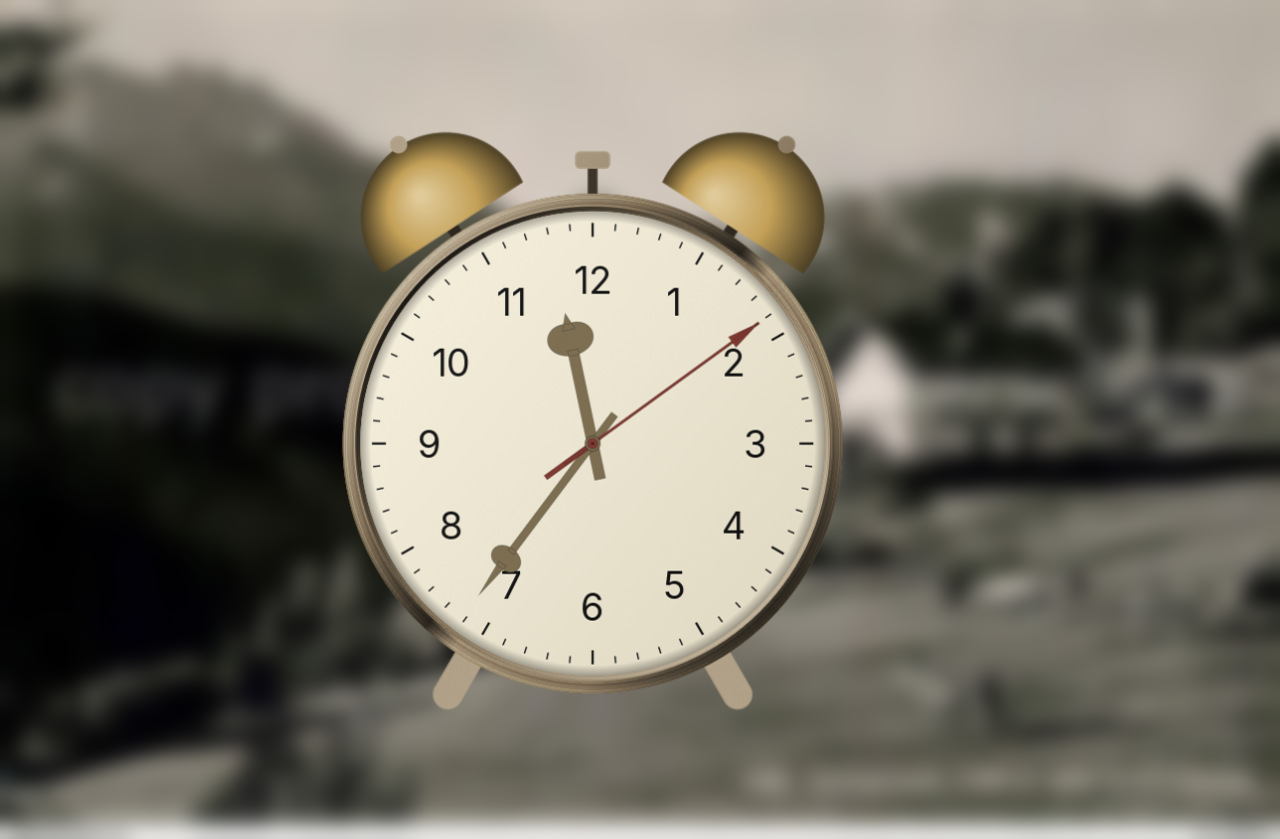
11 h 36 min 09 s
